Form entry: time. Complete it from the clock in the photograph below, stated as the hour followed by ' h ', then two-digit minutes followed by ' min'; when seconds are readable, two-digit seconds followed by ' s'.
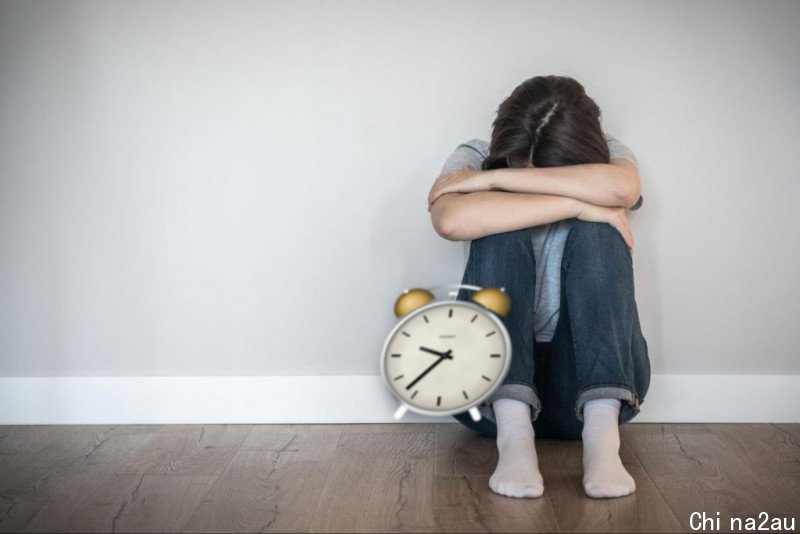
9 h 37 min
